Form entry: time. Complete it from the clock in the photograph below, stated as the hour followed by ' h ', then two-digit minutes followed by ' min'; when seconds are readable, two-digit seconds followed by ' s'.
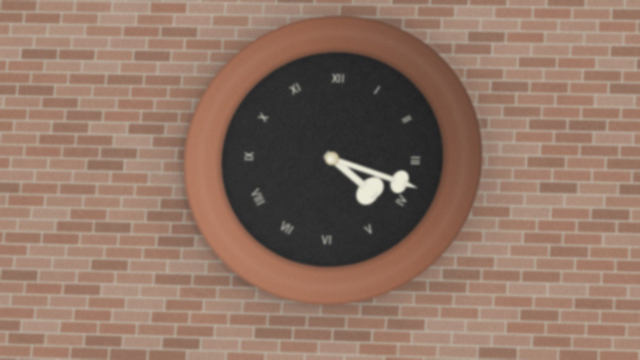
4 h 18 min
